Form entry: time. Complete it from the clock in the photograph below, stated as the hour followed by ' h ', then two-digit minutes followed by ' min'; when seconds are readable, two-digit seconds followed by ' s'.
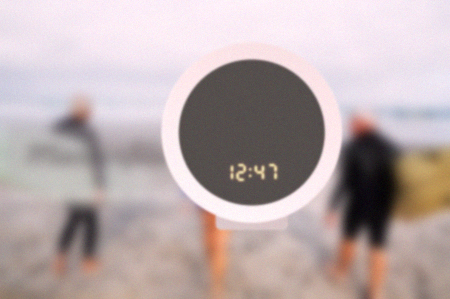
12 h 47 min
